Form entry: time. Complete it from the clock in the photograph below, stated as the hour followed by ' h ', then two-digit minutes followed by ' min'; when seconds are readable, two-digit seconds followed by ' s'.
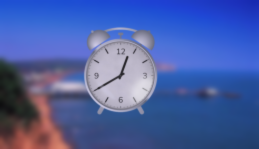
12 h 40 min
